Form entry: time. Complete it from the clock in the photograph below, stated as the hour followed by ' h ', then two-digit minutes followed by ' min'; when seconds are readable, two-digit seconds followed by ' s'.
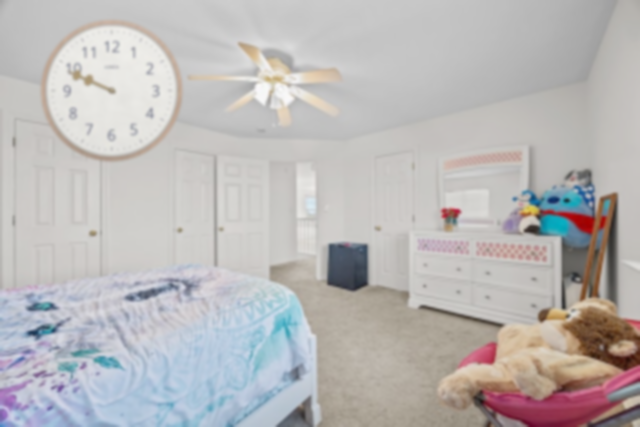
9 h 49 min
